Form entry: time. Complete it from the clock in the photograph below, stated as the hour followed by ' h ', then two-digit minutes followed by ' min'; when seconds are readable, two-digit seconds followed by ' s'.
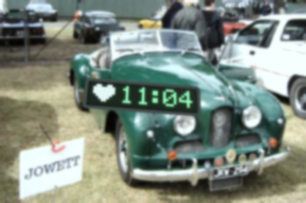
11 h 04 min
